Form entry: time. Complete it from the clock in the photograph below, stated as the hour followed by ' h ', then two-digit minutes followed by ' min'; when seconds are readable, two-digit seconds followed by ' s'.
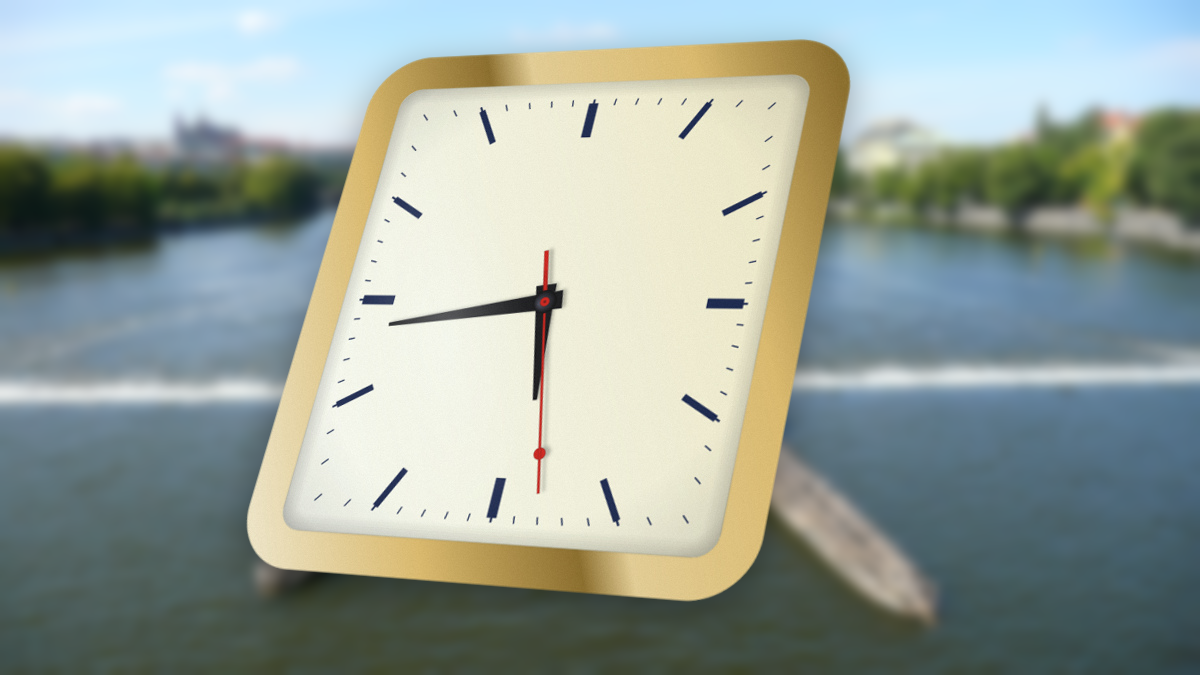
5 h 43 min 28 s
